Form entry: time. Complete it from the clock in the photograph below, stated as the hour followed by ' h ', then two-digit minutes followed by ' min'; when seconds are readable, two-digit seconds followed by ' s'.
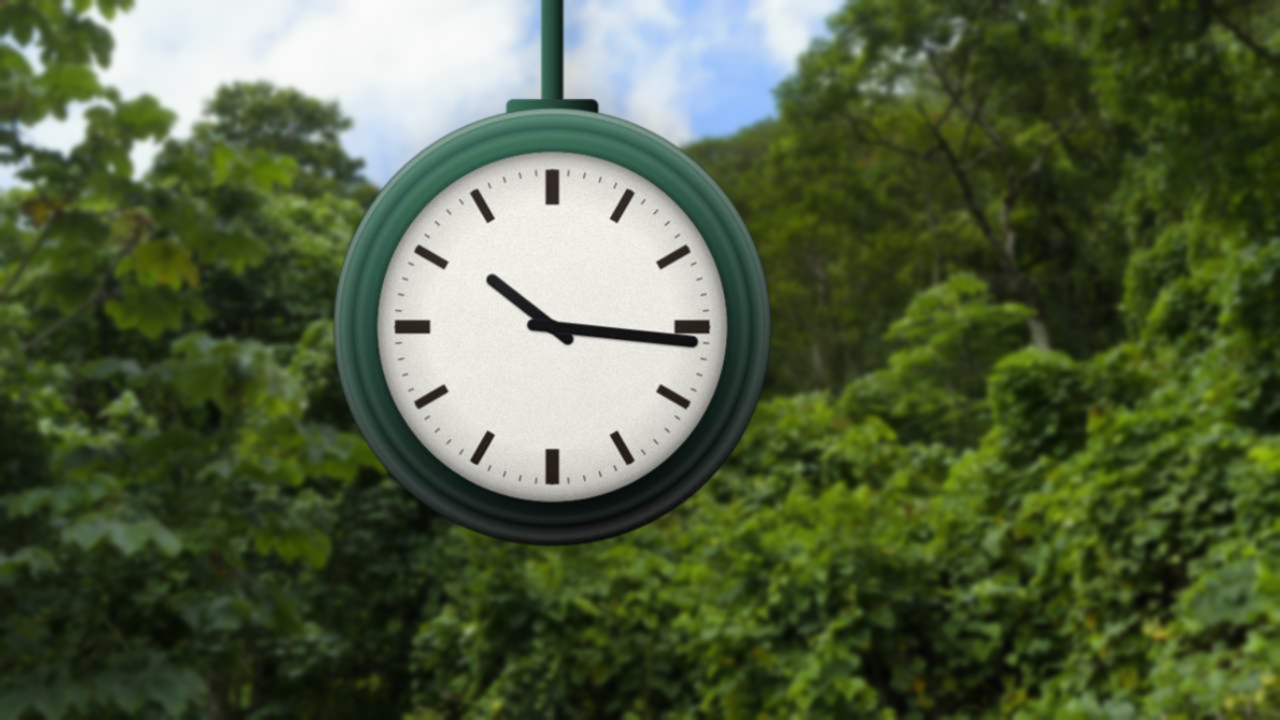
10 h 16 min
